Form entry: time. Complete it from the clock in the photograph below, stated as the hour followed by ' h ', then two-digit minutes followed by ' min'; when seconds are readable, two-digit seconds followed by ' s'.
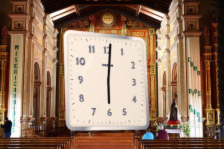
6 h 01 min
